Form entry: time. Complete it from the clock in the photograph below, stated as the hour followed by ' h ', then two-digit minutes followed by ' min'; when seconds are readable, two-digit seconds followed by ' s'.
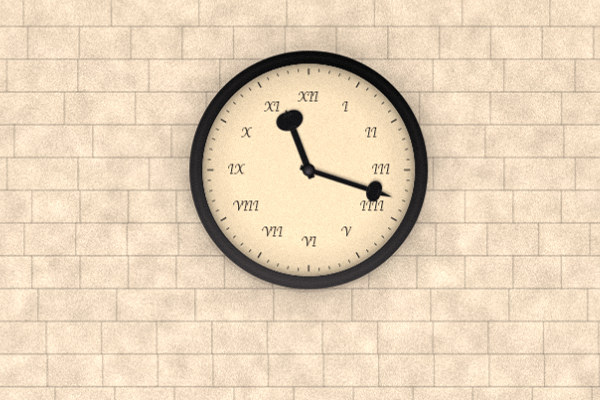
11 h 18 min
